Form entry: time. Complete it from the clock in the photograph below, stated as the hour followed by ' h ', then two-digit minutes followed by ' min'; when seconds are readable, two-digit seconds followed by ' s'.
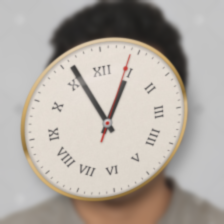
12 h 56 min 04 s
